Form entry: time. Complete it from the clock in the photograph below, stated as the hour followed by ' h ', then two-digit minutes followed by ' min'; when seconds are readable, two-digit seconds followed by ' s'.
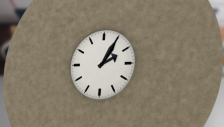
2 h 05 min
